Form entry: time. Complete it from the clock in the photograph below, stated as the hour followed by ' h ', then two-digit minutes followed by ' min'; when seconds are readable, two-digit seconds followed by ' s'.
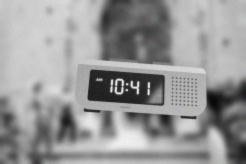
10 h 41 min
